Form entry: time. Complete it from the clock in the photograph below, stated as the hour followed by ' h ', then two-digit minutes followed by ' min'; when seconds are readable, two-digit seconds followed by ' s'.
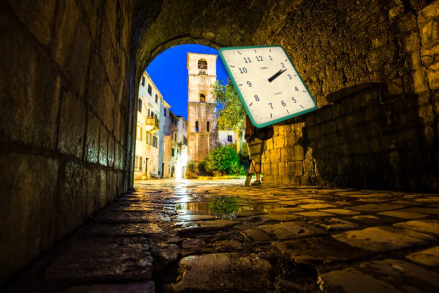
2 h 12 min
